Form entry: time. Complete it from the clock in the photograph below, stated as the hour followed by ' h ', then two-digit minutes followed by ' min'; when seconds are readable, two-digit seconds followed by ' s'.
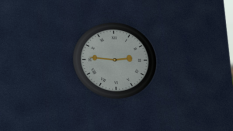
2 h 46 min
